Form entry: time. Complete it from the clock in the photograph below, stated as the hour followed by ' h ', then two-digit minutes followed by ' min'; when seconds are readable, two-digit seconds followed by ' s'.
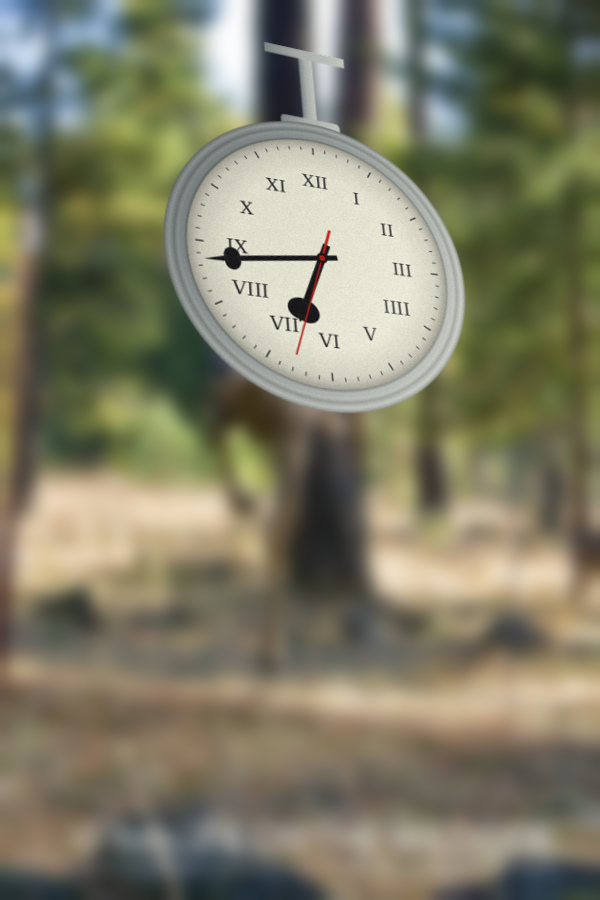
6 h 43 min 33 s
